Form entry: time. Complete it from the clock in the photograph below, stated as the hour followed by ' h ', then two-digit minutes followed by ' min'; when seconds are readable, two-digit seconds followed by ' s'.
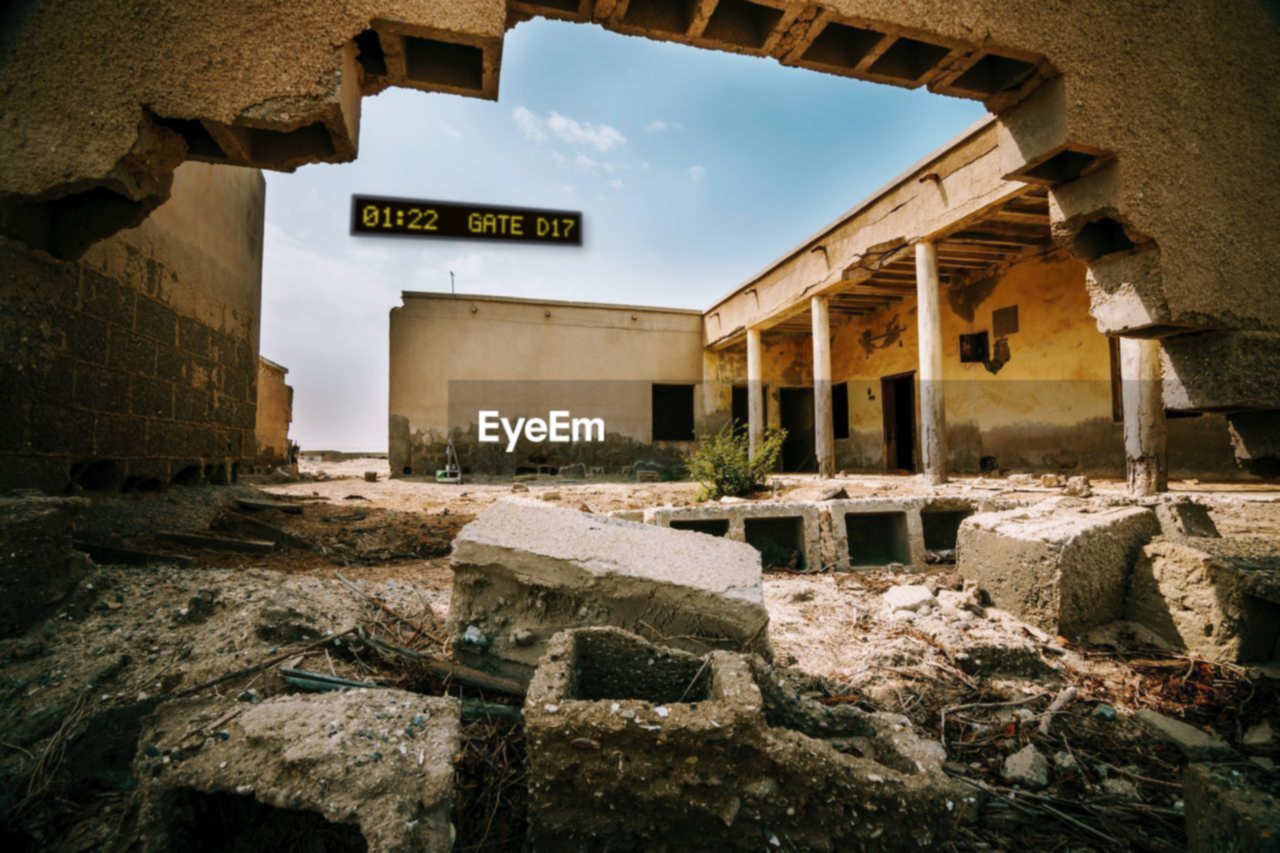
1 h 22 min
